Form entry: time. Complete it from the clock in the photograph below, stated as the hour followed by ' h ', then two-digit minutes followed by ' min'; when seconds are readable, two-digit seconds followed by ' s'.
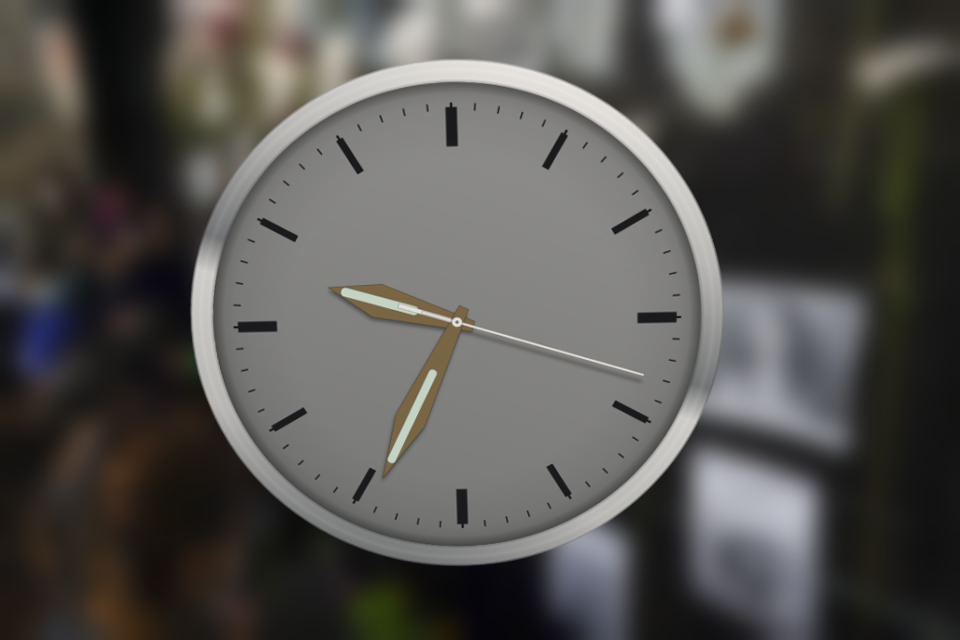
9 h 34 min 18 s
